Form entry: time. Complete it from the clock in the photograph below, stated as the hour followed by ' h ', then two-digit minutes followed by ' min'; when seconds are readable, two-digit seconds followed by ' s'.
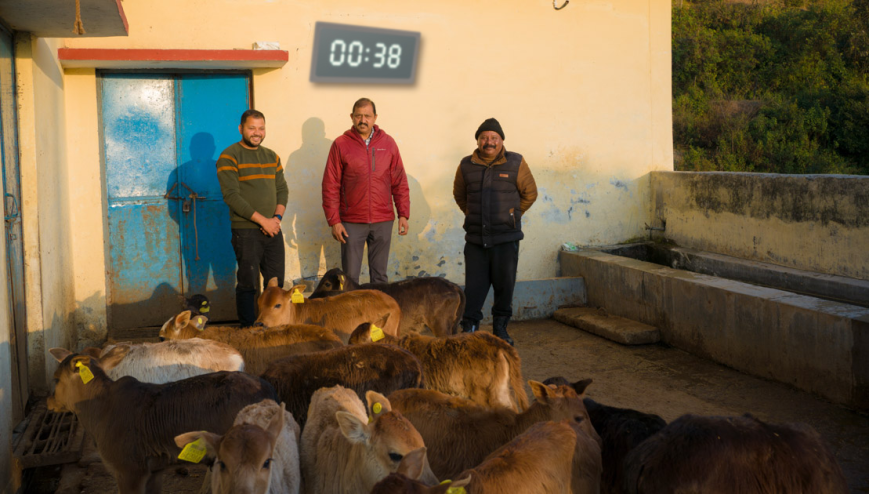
0 h 38 min
